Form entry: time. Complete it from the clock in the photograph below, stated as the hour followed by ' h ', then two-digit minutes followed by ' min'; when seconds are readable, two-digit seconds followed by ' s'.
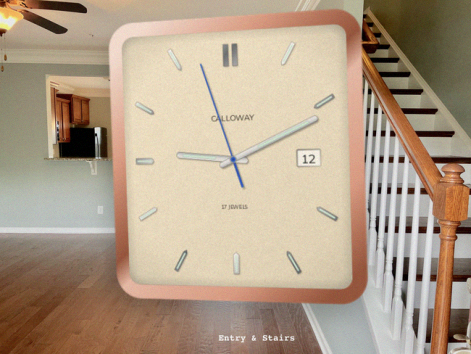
9 h 10 min 57 s
